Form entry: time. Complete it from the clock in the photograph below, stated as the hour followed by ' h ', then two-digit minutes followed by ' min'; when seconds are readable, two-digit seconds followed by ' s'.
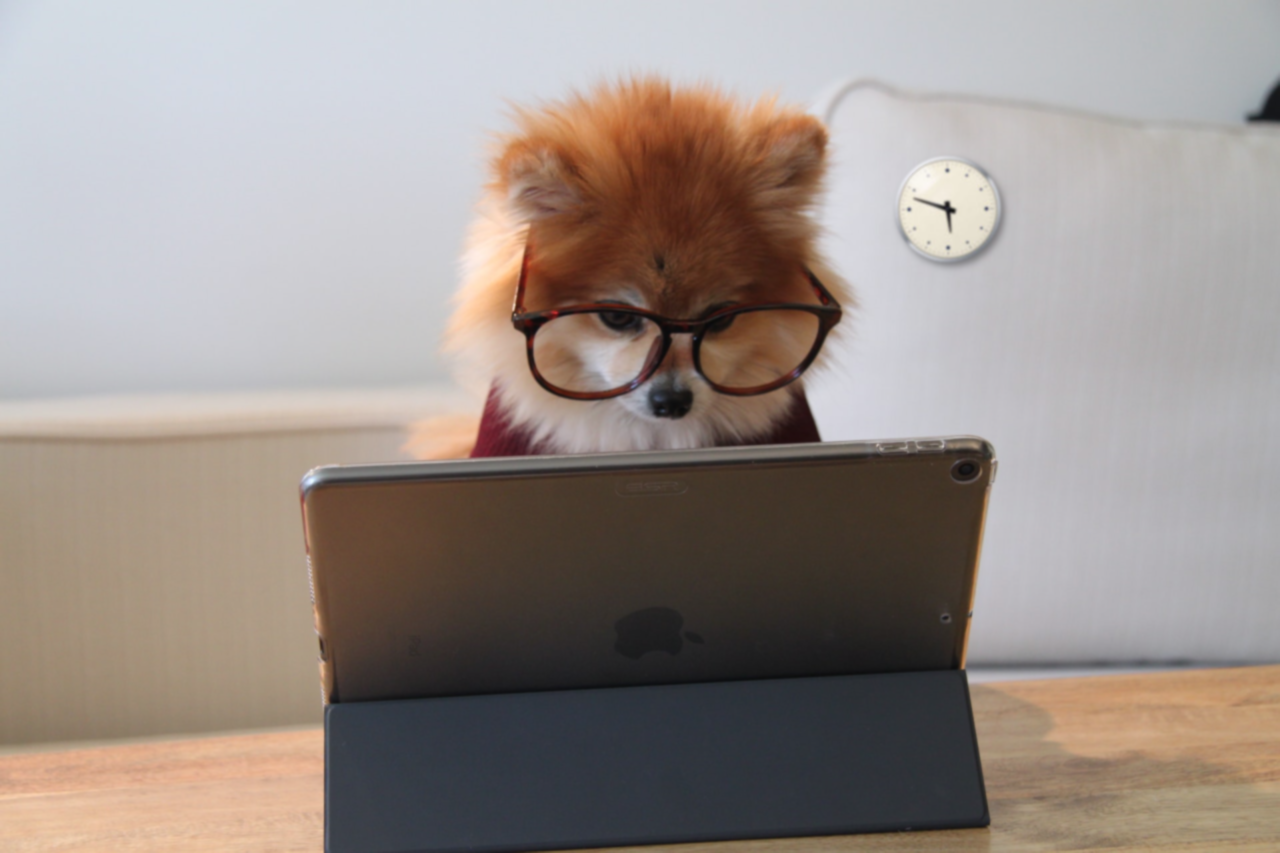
5 h 48 min
